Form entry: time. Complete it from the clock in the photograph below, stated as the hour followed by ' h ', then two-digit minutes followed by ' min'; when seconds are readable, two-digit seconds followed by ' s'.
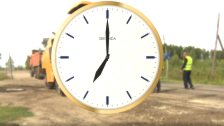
7 h 00 min
